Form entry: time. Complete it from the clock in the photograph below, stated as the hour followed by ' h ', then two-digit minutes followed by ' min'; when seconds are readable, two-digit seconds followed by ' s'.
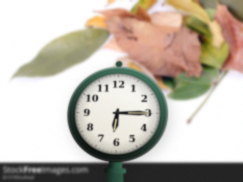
6 h 15 min
